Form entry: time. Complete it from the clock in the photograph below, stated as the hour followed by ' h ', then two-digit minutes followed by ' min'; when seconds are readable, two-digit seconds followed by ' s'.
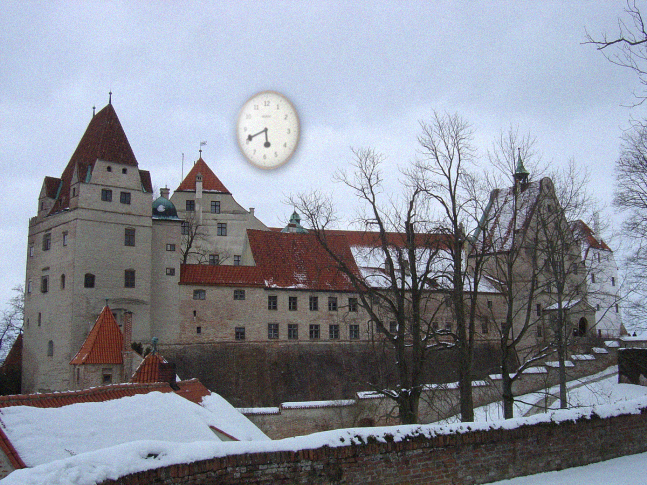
5 h 41 min
